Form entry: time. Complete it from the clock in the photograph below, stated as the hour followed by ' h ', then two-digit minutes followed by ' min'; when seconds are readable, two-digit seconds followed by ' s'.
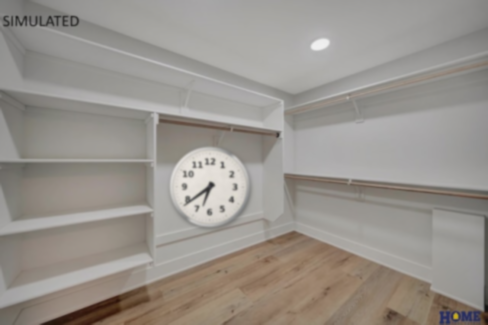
6 h 39 min
